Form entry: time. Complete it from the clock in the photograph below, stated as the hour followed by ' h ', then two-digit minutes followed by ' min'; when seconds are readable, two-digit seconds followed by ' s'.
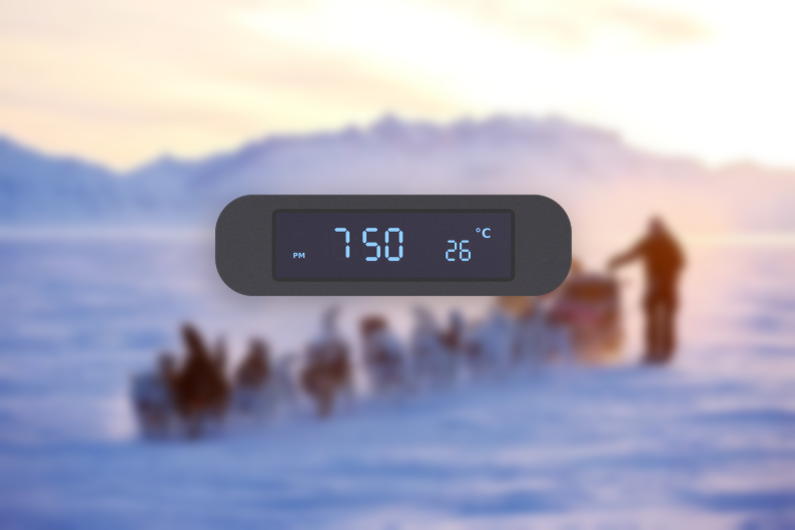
7 h 50 min
